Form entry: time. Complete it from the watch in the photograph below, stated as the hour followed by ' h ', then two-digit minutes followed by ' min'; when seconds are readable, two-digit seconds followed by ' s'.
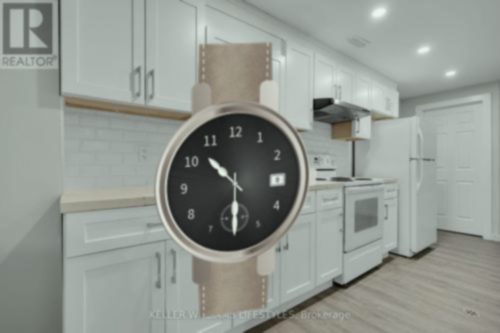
10 h 30 min
